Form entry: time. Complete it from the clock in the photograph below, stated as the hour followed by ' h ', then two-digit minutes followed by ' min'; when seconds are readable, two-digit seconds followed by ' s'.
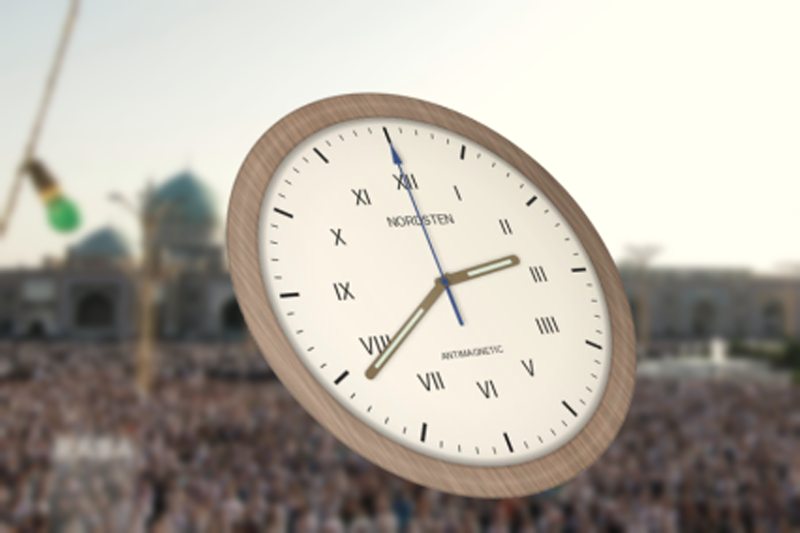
2 h 39 min 00 s
